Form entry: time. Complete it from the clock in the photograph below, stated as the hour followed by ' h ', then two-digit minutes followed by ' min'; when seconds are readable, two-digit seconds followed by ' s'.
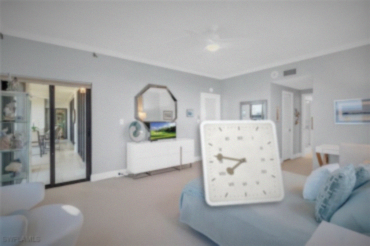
7 h 47 min
